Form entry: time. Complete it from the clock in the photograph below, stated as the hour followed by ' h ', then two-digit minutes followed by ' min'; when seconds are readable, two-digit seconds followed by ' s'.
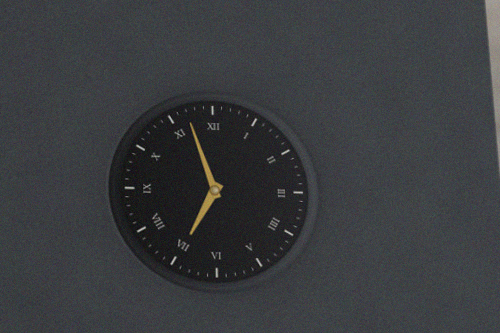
6 h 57 min
